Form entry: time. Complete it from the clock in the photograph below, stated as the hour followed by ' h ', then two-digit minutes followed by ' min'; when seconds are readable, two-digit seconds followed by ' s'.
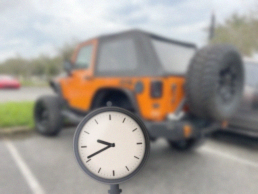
9 h 41 min
